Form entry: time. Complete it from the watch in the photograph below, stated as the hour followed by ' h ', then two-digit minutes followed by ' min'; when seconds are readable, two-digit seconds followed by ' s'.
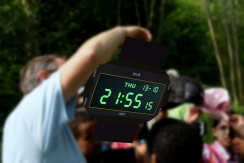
21 h 55 min 15 s
